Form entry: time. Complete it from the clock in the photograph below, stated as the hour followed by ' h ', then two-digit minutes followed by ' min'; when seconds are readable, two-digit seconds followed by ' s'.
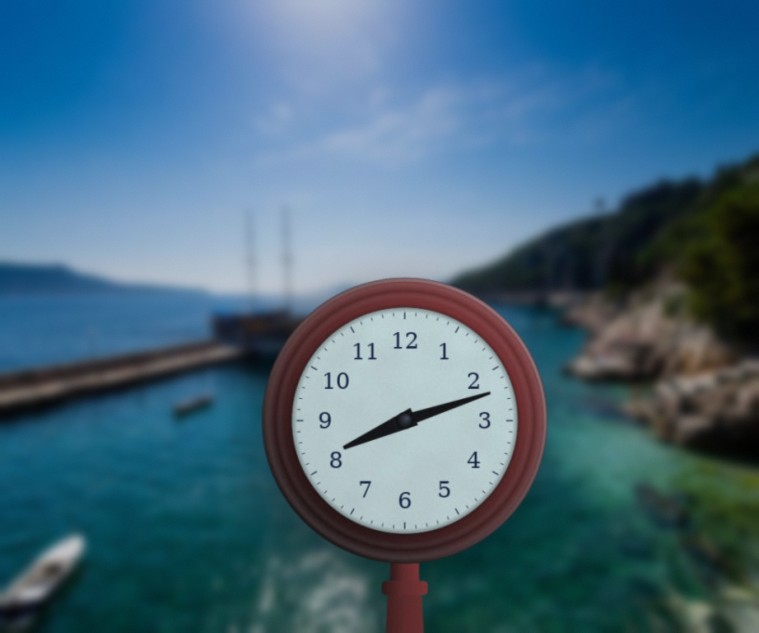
8 h 12 min
